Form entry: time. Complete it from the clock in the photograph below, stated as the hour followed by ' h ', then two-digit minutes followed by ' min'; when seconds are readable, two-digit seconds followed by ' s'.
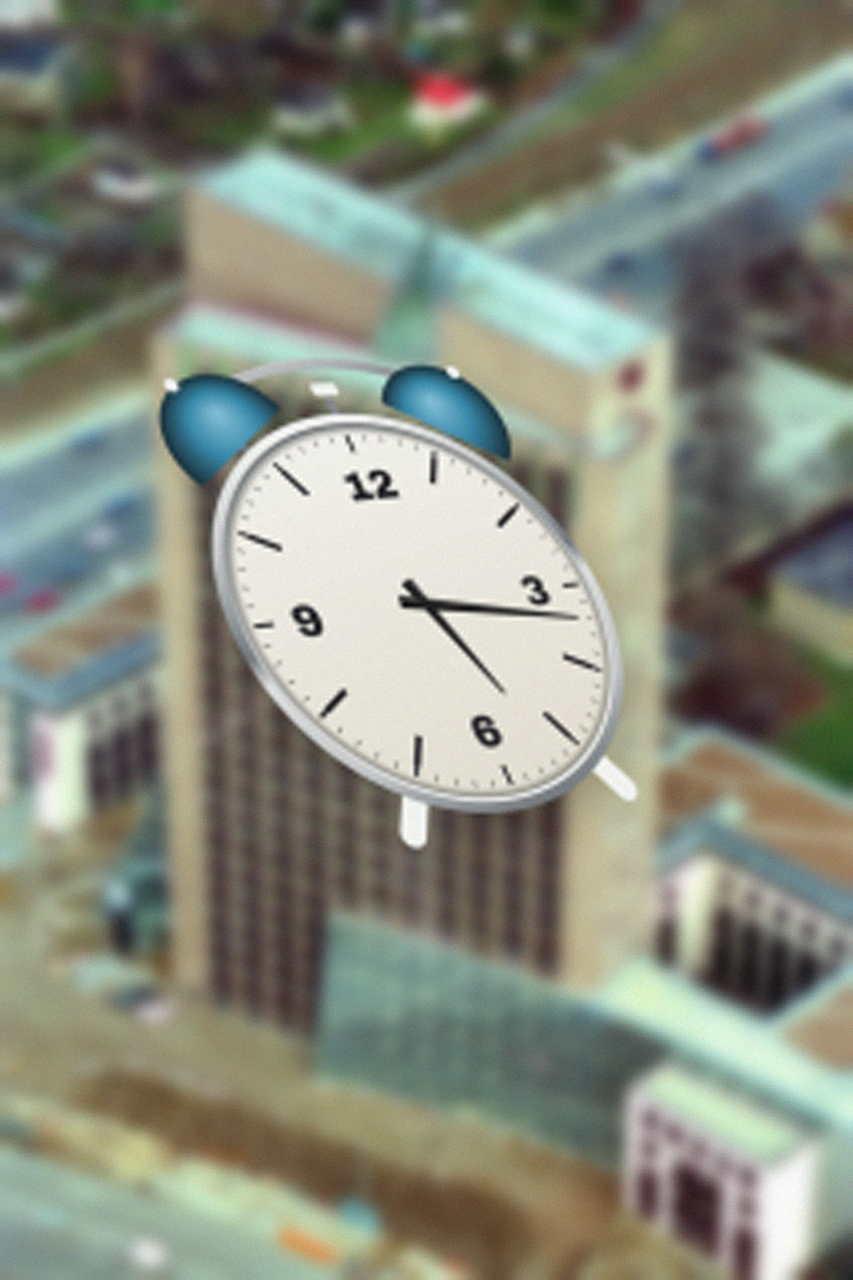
5 h 17 min
